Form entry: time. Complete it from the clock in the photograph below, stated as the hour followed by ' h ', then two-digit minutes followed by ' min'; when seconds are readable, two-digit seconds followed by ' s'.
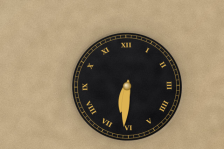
6 h 31 min
